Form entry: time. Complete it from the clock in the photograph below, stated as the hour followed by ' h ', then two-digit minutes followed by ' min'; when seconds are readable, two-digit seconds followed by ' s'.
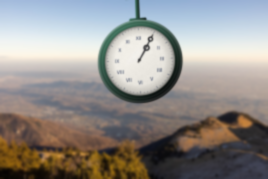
1 h 05 min
